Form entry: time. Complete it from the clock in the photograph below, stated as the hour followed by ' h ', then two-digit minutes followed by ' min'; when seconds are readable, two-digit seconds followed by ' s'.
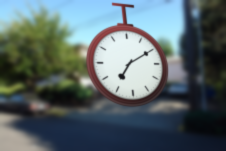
7 h 10 min
